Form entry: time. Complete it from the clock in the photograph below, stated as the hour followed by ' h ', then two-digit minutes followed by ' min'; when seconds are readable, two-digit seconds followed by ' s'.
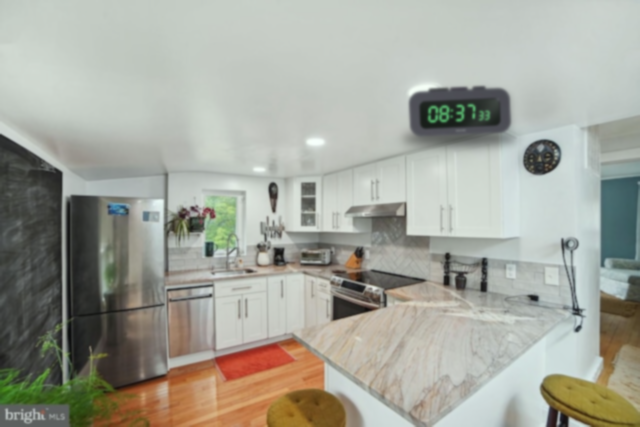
8 h 37 min
